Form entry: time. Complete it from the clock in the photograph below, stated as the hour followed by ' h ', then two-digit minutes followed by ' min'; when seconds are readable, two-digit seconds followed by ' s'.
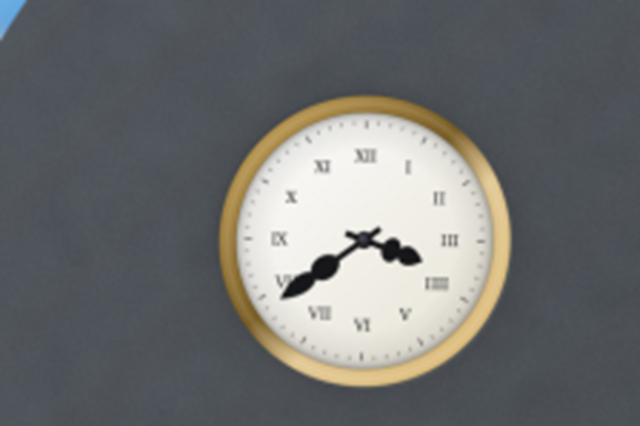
3 h 39 min
